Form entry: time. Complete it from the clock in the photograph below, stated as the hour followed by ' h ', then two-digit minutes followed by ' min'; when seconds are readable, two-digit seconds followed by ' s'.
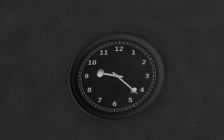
9 h 22 min
